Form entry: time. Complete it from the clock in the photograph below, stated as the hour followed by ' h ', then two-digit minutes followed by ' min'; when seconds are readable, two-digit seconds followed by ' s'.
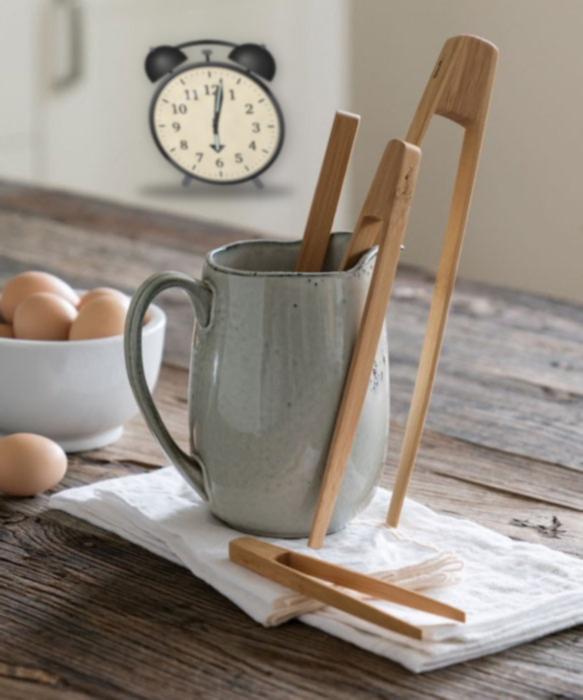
6 h 02 min
